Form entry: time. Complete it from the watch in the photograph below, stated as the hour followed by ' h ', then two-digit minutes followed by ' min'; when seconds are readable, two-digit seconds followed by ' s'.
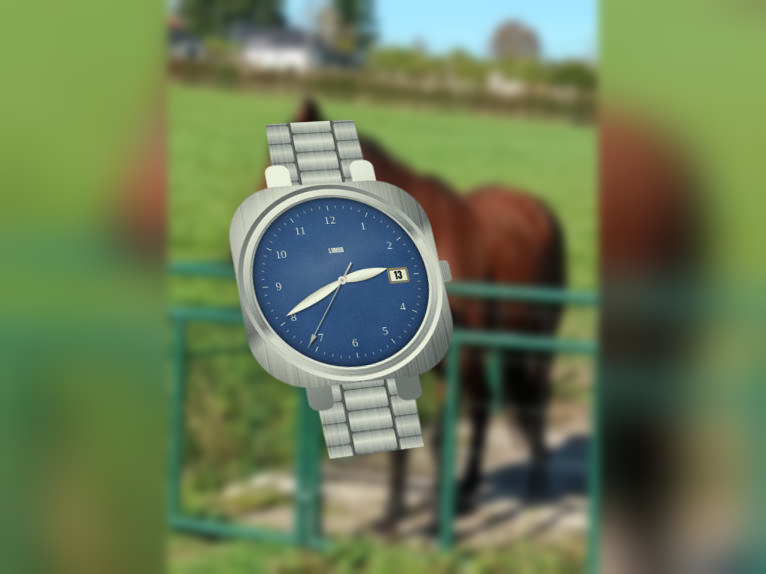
2 h 40 min 36 s
